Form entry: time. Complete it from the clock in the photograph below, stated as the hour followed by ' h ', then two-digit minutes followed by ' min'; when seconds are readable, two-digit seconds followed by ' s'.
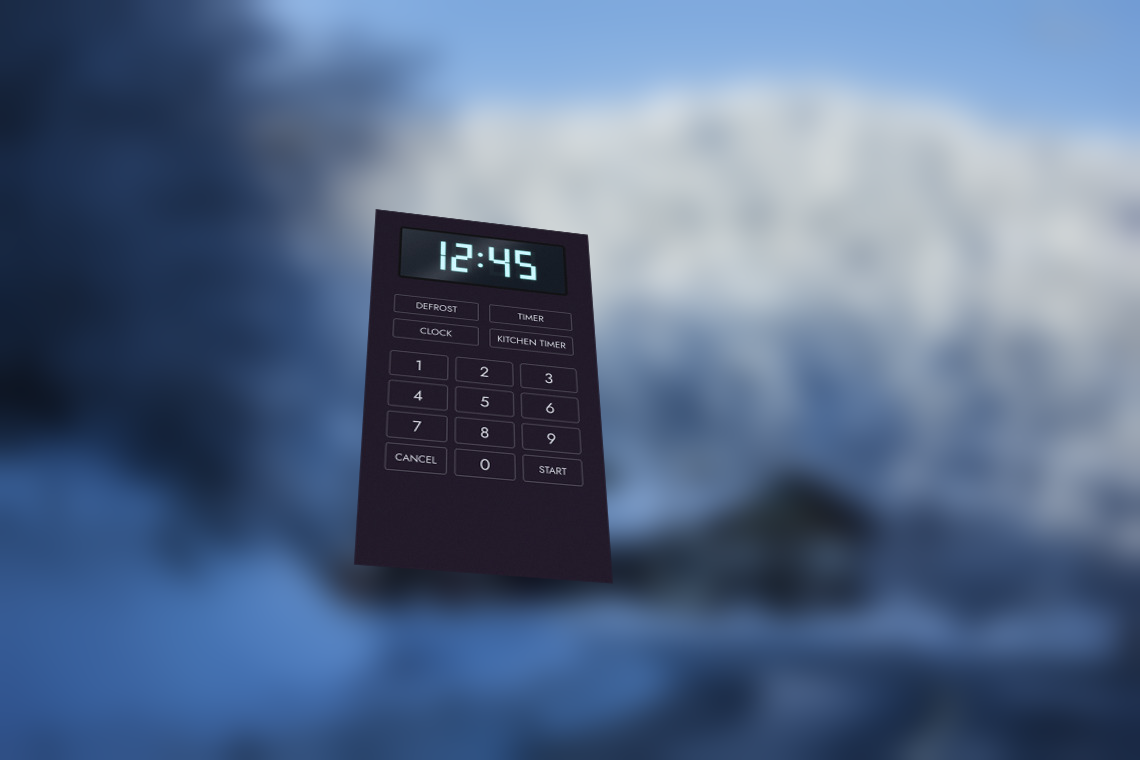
12 h 45 min
